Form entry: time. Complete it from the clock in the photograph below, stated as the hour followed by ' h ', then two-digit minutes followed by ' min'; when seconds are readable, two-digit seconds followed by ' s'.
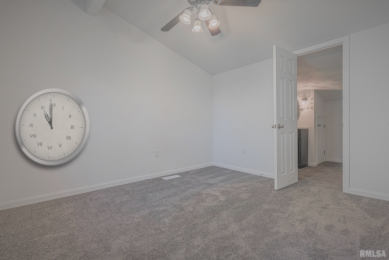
10 h 59 min
